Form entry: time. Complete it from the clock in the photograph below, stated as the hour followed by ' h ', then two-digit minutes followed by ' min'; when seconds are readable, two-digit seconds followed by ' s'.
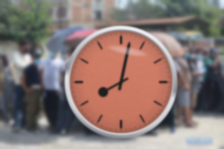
8 h 02 min
